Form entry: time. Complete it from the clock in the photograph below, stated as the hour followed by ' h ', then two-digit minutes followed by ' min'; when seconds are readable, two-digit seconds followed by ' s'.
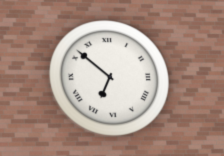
6 h 52 min
